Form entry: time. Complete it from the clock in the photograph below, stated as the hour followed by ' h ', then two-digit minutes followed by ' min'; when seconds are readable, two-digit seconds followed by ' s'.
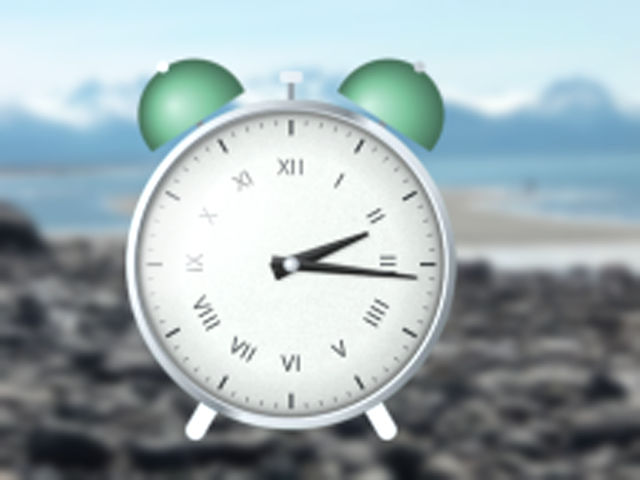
2 h 16 min
